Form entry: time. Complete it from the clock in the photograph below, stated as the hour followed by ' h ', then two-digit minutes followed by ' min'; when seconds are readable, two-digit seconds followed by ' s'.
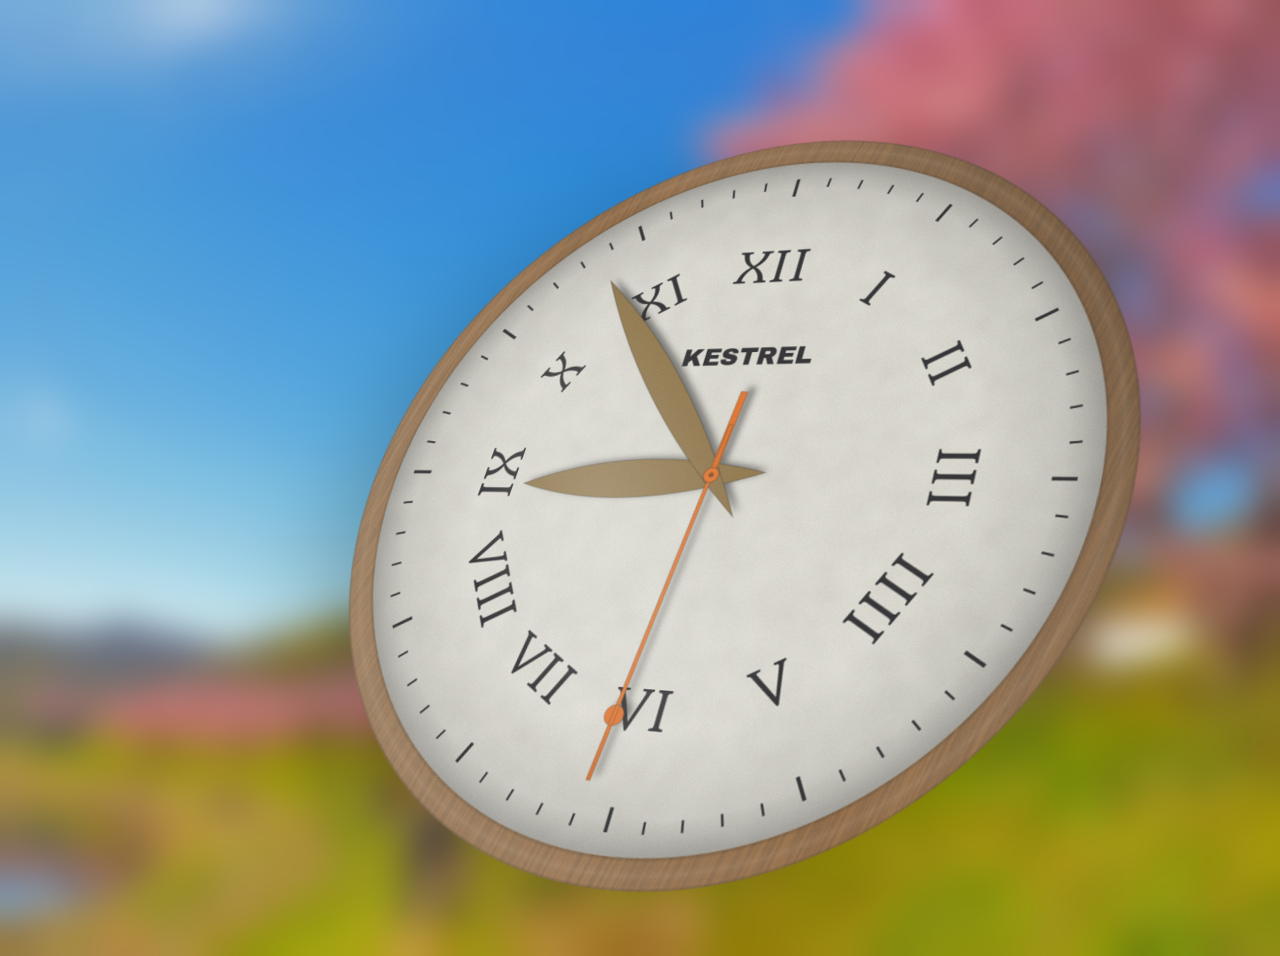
8 h 53 min 31 s
